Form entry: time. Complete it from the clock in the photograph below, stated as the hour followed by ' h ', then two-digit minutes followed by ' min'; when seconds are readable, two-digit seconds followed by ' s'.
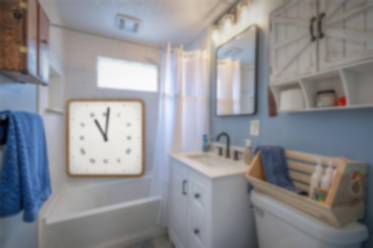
11 h 01 min
